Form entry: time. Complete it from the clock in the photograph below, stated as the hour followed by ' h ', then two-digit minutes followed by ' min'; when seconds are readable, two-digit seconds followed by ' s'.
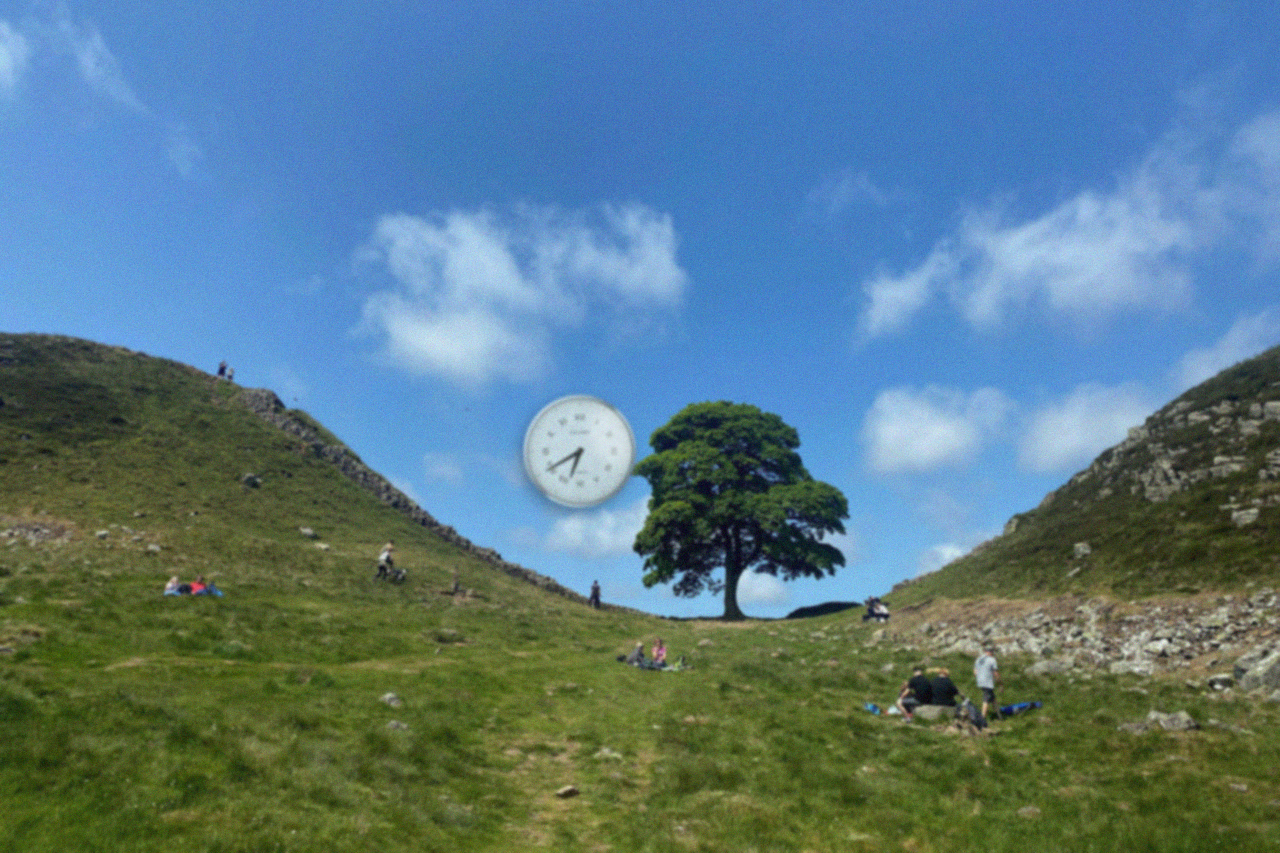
6 h 40 min
